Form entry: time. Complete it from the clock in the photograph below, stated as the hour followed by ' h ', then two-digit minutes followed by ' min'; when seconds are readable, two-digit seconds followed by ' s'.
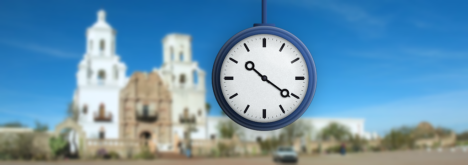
10 h 21 min
